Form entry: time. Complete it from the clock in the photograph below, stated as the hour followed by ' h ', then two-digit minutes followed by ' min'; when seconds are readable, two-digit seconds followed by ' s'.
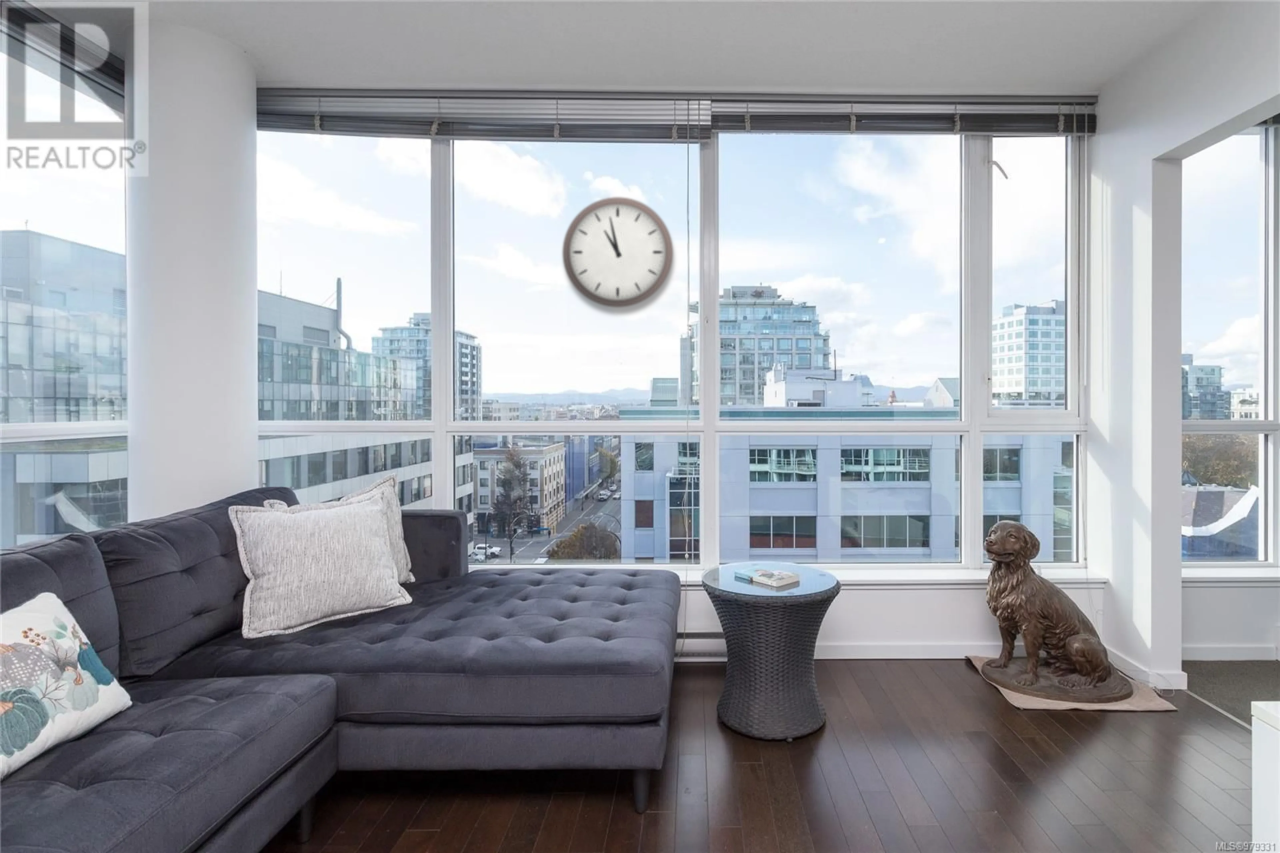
10 h 58 min
